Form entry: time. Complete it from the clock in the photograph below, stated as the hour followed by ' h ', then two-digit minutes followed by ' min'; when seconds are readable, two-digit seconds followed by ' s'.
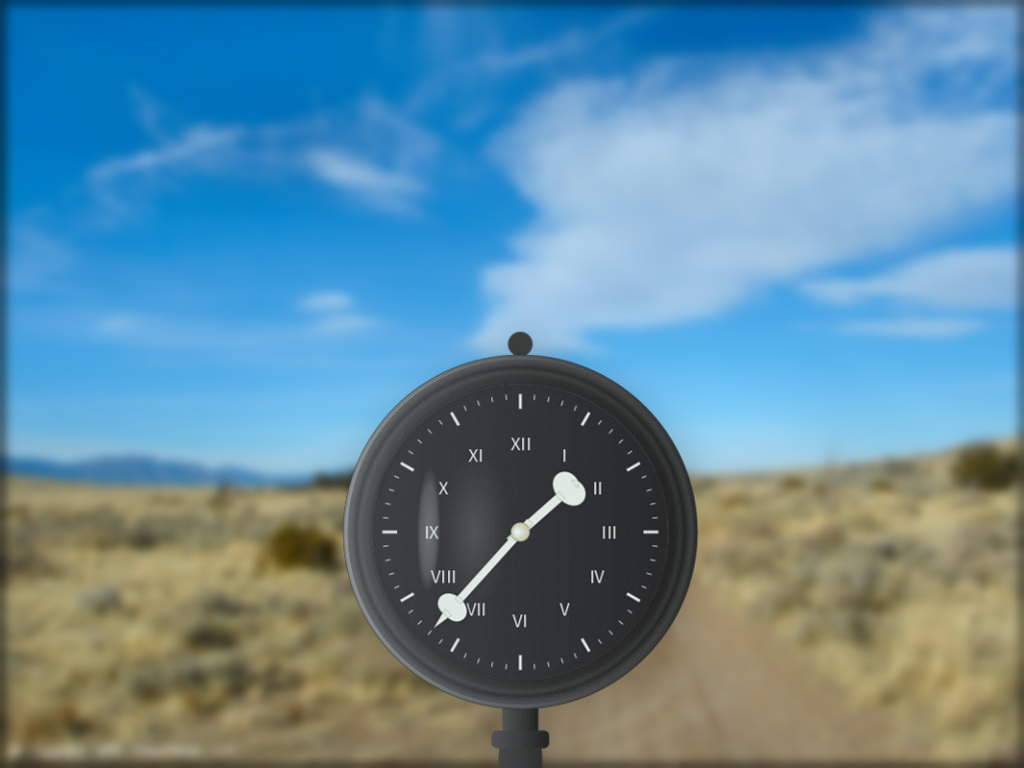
1 h 37 min
